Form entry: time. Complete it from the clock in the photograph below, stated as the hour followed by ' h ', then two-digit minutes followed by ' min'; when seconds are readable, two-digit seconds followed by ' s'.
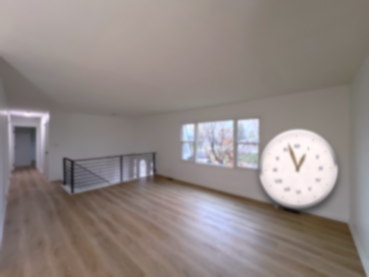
12 h 57 min
